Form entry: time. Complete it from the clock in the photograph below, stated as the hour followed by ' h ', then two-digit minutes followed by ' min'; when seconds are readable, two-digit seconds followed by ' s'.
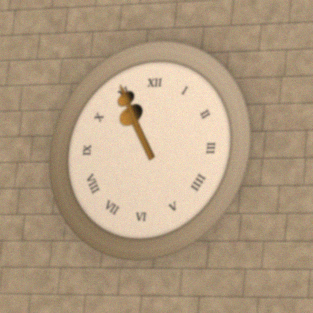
10 h 55 min
